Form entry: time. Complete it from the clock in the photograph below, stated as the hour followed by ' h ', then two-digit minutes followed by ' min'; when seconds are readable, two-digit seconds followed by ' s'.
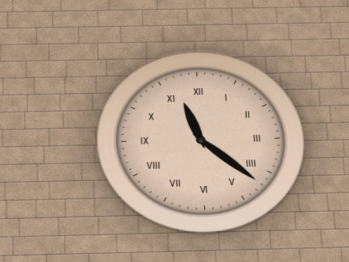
11 h 22 min
